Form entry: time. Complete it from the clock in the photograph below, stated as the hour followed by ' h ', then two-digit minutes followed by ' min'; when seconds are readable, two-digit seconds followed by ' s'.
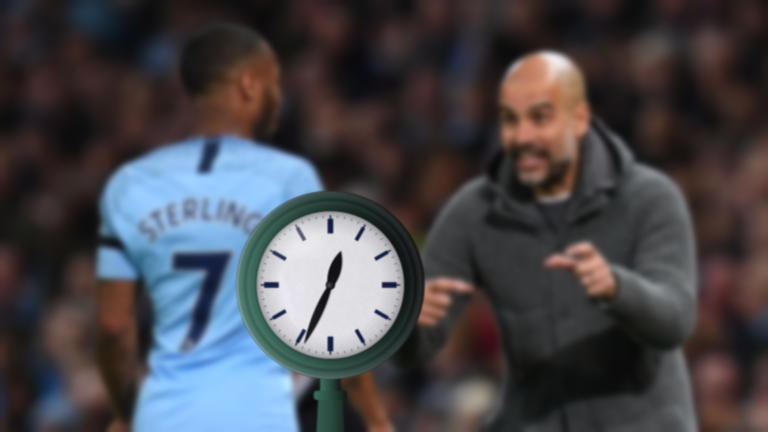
12 h 34 min
